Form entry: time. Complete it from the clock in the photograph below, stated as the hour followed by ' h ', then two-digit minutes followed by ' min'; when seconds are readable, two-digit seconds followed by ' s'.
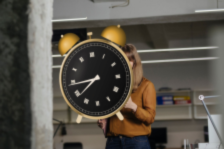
7 h 44 min
